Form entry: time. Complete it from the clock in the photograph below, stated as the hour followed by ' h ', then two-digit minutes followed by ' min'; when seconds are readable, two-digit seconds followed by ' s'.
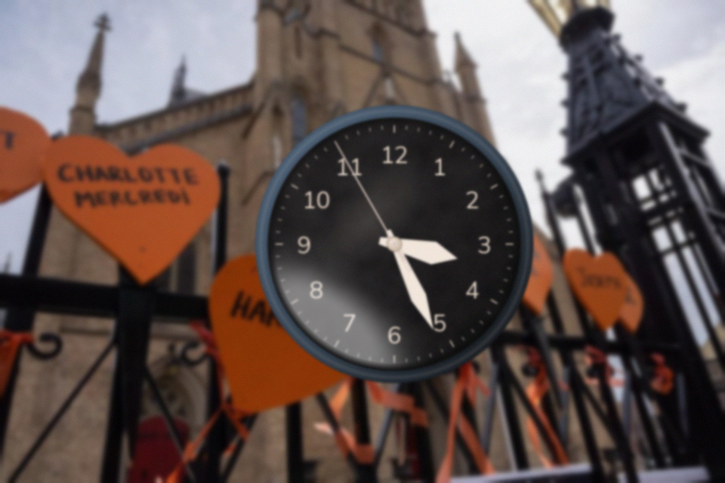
3 h 25 min 55 s
